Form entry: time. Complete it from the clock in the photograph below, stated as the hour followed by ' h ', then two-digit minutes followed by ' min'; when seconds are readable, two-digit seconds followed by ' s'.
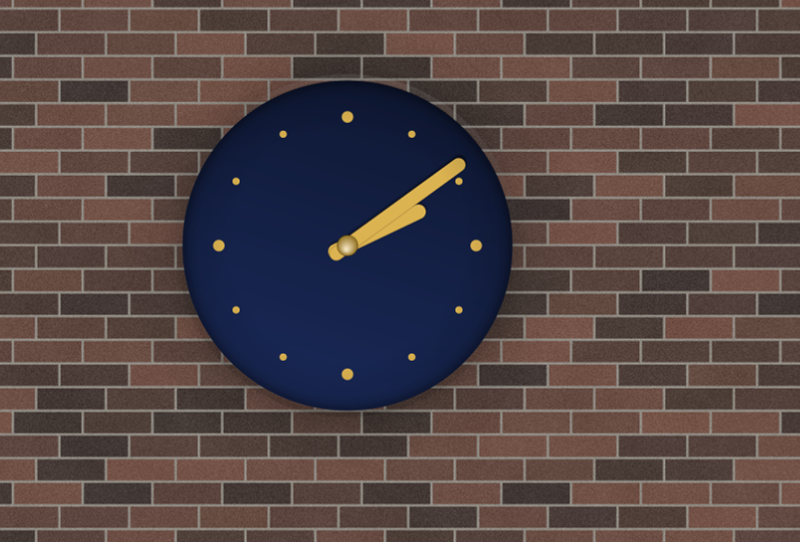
2 h 09 min
